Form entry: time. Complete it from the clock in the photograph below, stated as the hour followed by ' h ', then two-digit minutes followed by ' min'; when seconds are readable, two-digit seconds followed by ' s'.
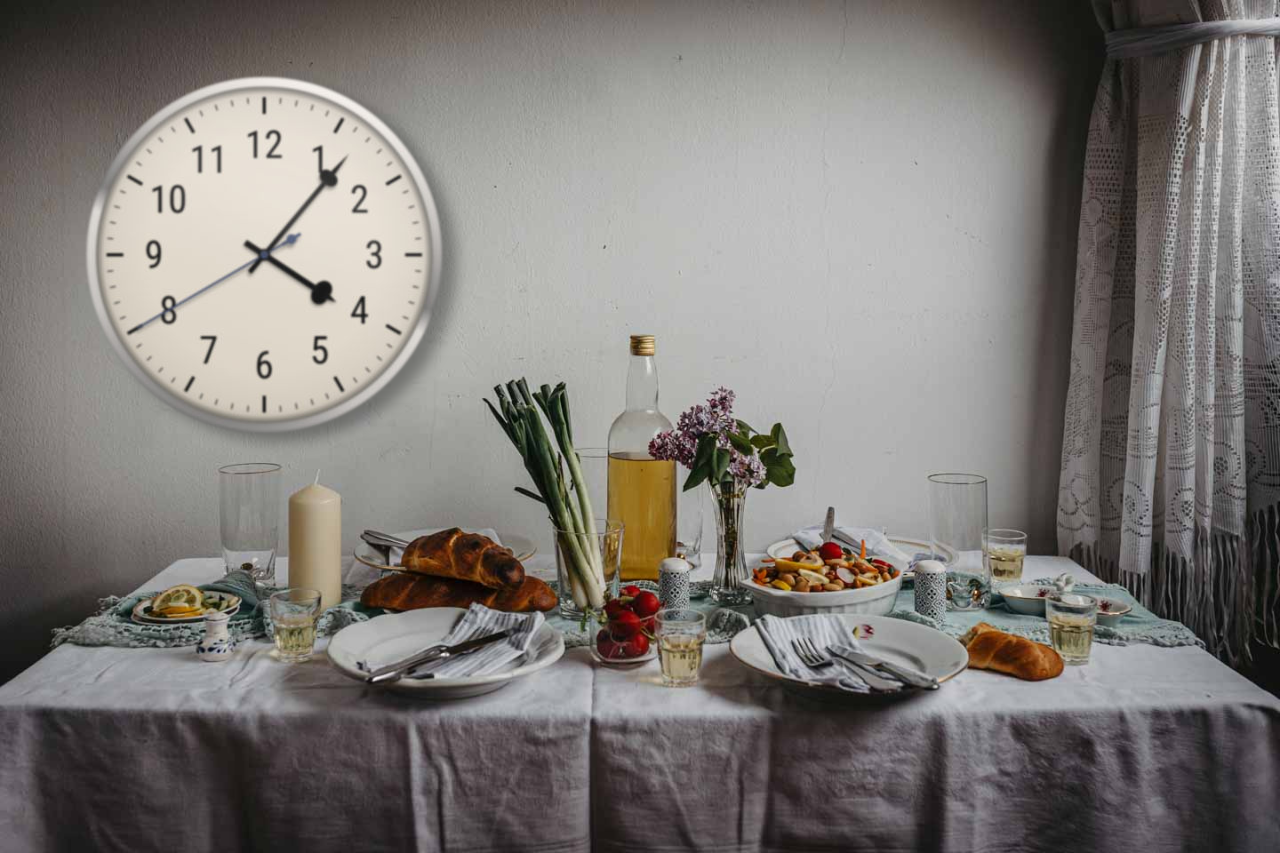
4 h 06 min 40 s
